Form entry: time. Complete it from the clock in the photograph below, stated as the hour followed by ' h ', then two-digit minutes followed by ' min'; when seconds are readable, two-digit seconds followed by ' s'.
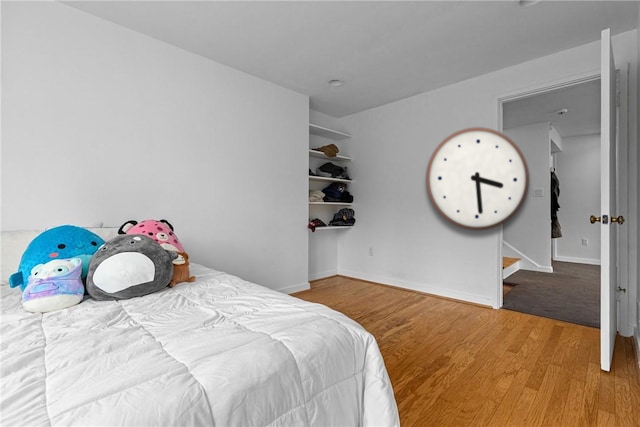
3 h 29 min
